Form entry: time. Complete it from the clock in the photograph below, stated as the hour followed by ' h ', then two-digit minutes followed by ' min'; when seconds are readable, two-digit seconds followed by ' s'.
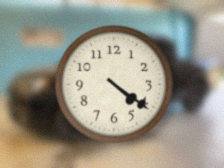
4 h 21 min
